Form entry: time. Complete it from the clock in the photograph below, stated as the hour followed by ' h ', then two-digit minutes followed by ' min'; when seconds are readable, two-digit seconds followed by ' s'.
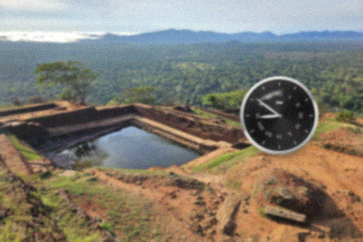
8 h 51 min
